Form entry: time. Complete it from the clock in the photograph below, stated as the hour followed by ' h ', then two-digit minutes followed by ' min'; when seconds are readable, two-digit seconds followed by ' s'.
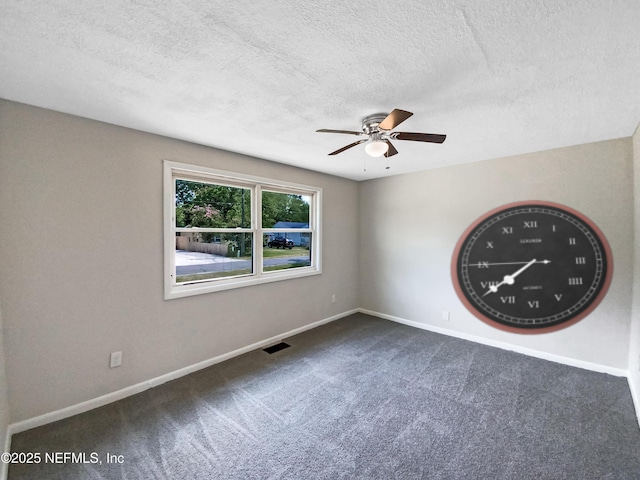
7 h 38 min 45 s
